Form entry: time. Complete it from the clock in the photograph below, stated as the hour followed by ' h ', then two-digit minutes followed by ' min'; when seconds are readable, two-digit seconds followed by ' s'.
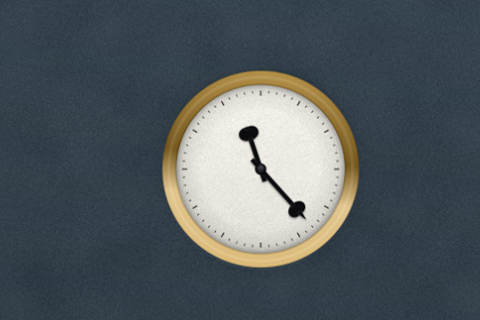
11 h 23 min
